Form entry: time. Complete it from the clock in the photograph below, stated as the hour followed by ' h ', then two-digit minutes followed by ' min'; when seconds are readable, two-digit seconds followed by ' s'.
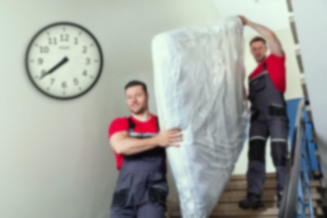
7 h 39 min
